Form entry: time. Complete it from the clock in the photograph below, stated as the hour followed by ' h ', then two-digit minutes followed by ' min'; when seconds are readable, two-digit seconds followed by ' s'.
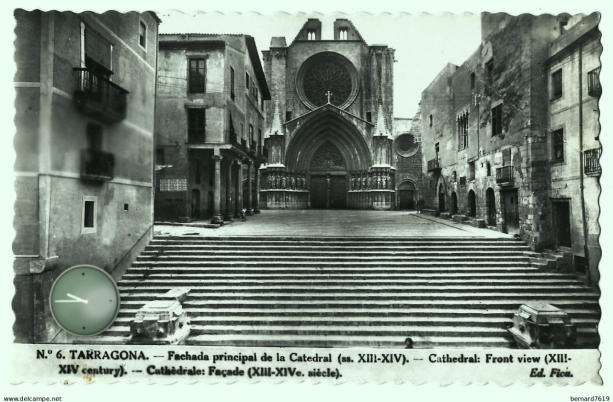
9 h 45 min
